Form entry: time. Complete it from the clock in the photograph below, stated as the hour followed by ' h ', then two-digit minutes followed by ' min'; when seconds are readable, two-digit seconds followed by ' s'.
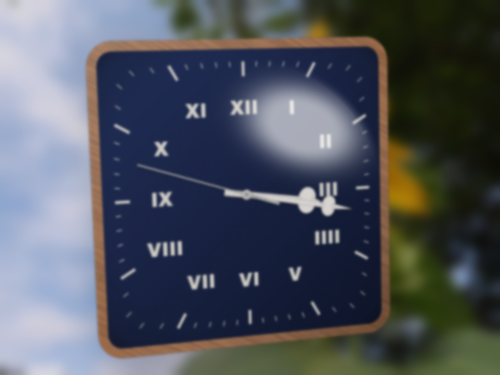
3 h 16 min 48 s
